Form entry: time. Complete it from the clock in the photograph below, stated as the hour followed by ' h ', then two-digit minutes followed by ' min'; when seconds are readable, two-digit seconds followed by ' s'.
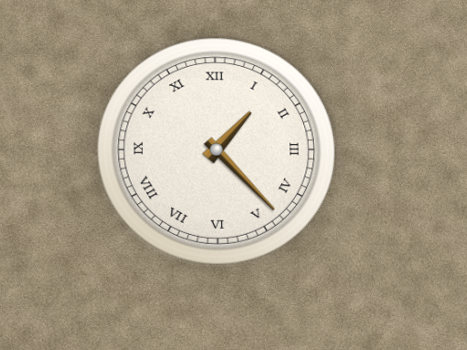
1 h 23 min
